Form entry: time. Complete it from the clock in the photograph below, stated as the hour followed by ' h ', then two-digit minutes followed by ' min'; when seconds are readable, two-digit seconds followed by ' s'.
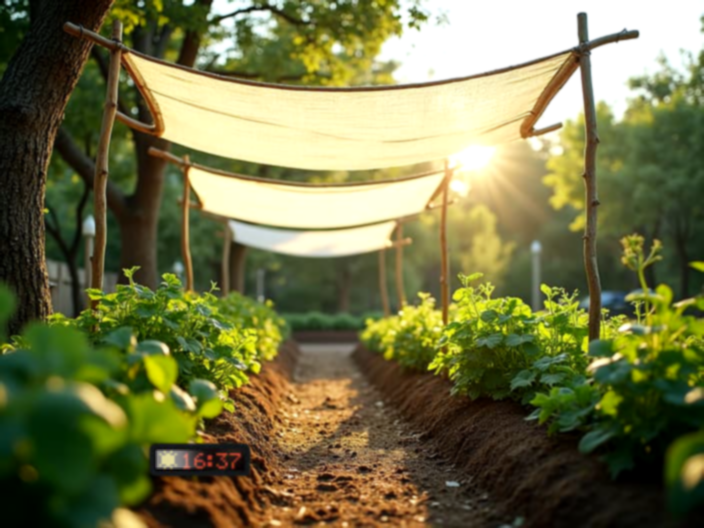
16 h 37 min
